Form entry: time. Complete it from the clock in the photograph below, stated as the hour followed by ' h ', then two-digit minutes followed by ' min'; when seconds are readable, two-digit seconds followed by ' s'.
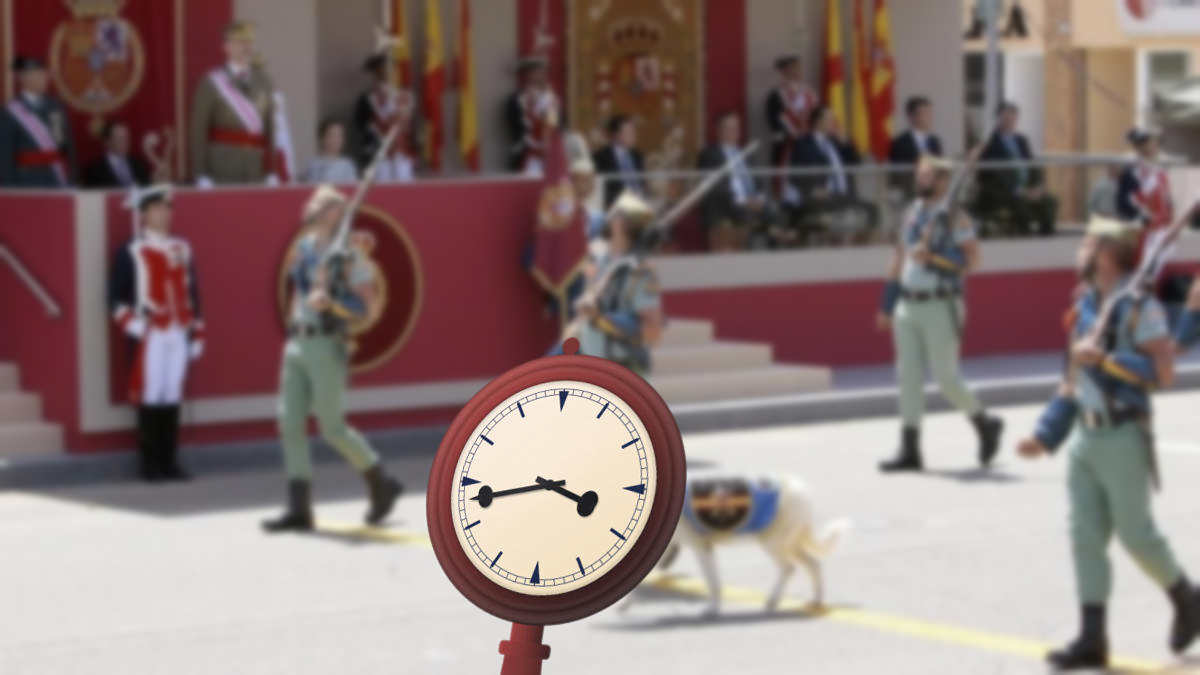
3 h 43 min
